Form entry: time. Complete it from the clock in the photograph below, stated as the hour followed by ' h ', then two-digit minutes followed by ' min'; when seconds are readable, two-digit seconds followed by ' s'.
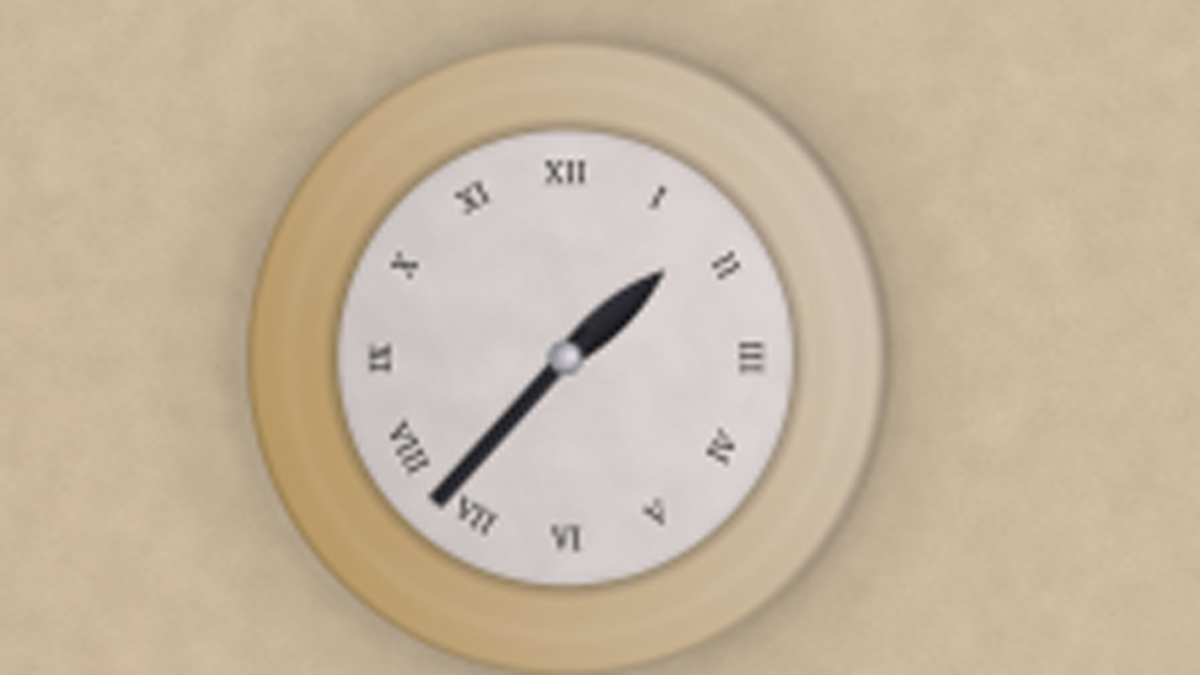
1 h 37 min
